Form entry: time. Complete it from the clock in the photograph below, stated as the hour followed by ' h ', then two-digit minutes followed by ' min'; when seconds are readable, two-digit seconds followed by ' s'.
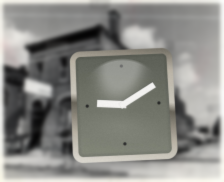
9 h 10 min
